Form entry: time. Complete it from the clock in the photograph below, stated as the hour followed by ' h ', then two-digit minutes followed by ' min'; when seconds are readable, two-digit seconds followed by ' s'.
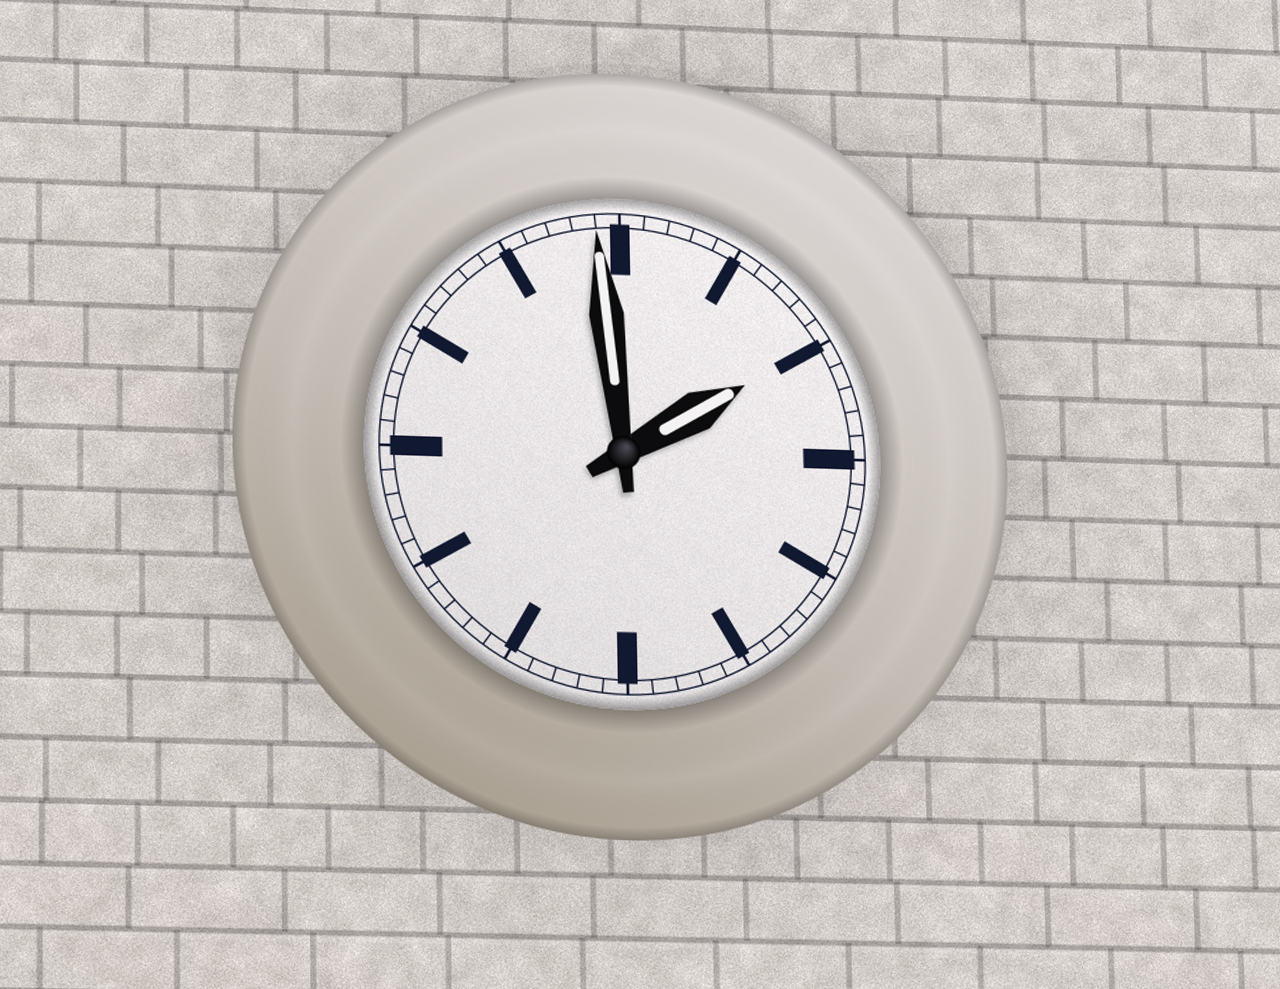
1 h 59 min
